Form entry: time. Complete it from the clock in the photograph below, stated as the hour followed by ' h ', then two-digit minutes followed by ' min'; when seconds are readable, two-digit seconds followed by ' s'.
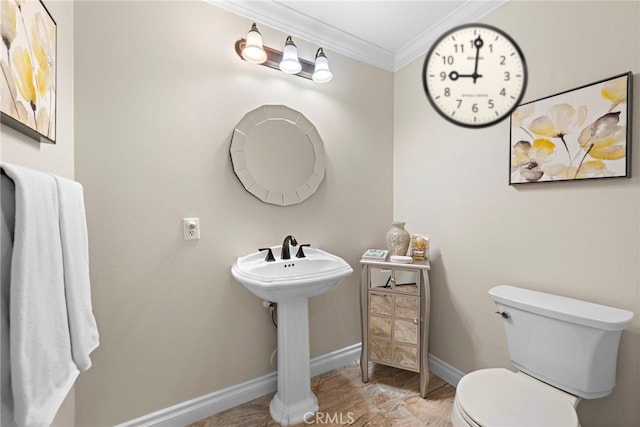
9 h 01 min
